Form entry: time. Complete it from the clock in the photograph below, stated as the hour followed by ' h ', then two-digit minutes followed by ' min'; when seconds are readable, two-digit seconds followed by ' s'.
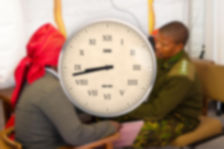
8 h 43 min
